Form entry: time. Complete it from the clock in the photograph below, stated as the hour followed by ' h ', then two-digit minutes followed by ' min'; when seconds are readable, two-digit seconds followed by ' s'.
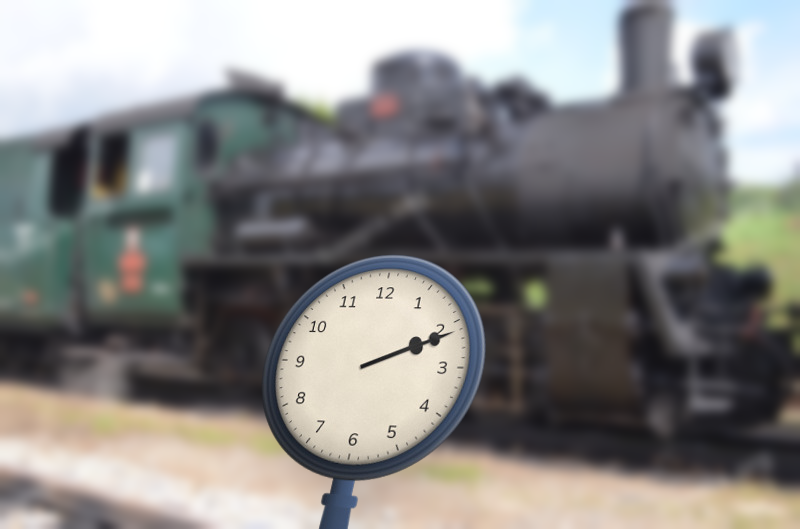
2 h 11 min
